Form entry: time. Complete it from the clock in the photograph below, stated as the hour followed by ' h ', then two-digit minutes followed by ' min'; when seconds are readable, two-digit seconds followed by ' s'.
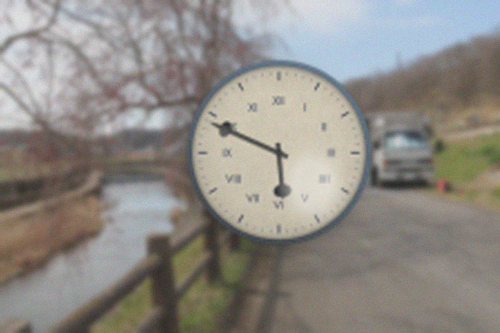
5 h 49 min
